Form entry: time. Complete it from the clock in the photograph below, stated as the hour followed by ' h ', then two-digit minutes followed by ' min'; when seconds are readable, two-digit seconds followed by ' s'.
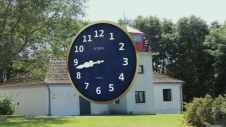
8 h 43 min
